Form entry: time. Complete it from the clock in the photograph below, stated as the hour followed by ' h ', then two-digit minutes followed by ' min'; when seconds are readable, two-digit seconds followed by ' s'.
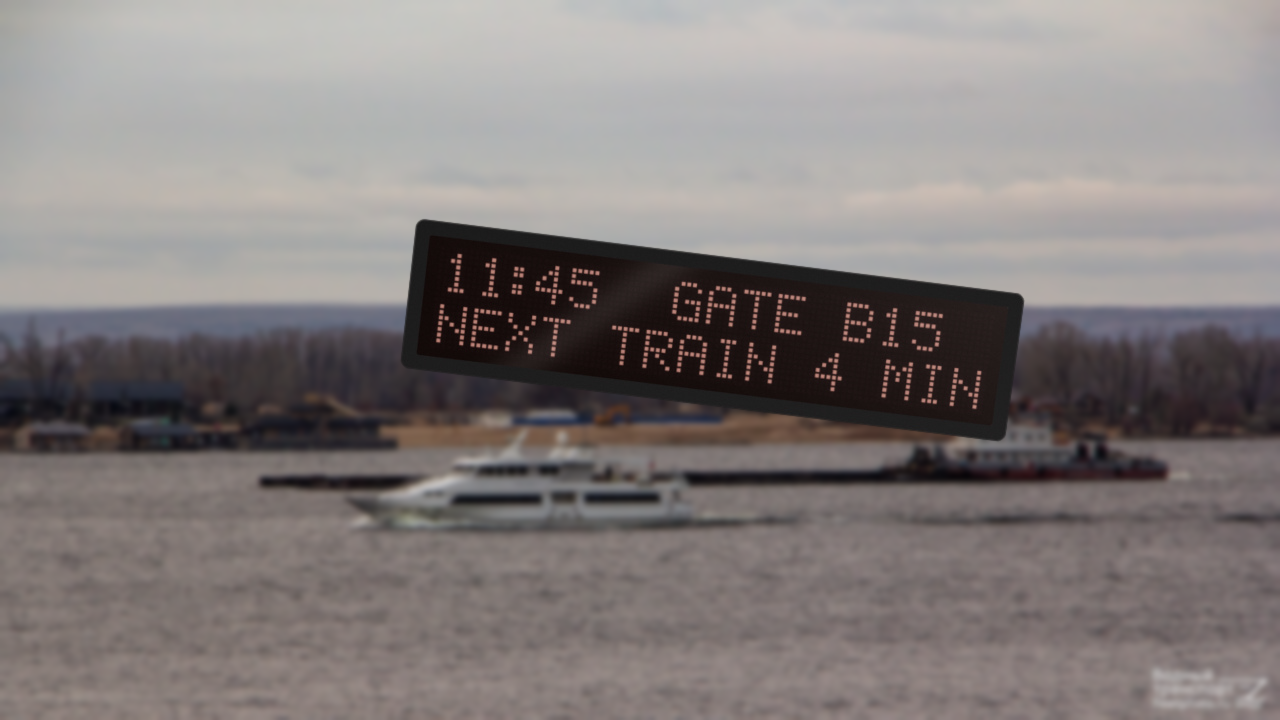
11 h 45 min
